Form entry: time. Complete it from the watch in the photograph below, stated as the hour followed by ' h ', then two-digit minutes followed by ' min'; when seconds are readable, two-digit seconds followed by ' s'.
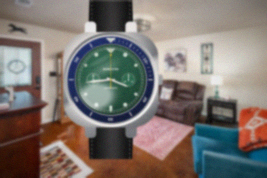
3 h 44 min
